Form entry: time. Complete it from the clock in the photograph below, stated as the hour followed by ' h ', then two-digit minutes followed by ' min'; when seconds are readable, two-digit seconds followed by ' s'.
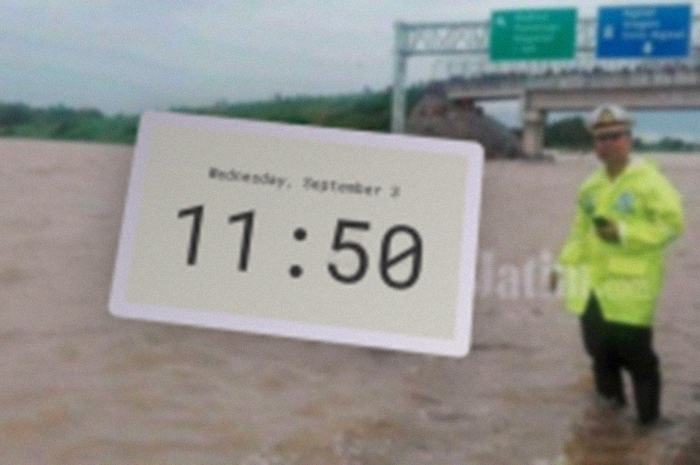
11 h 50 min
